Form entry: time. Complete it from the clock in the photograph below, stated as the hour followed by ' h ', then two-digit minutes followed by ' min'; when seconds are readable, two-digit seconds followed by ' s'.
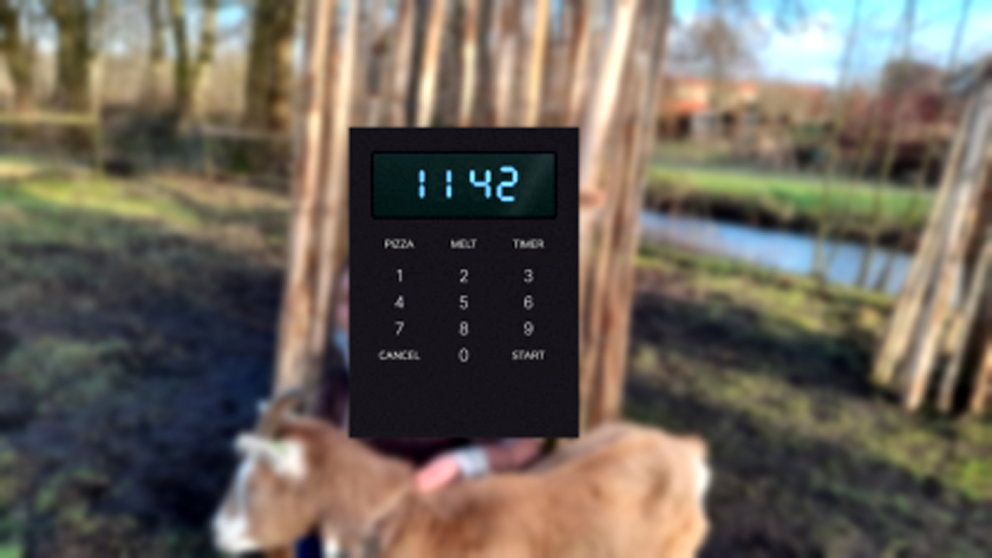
11 h 42 min
